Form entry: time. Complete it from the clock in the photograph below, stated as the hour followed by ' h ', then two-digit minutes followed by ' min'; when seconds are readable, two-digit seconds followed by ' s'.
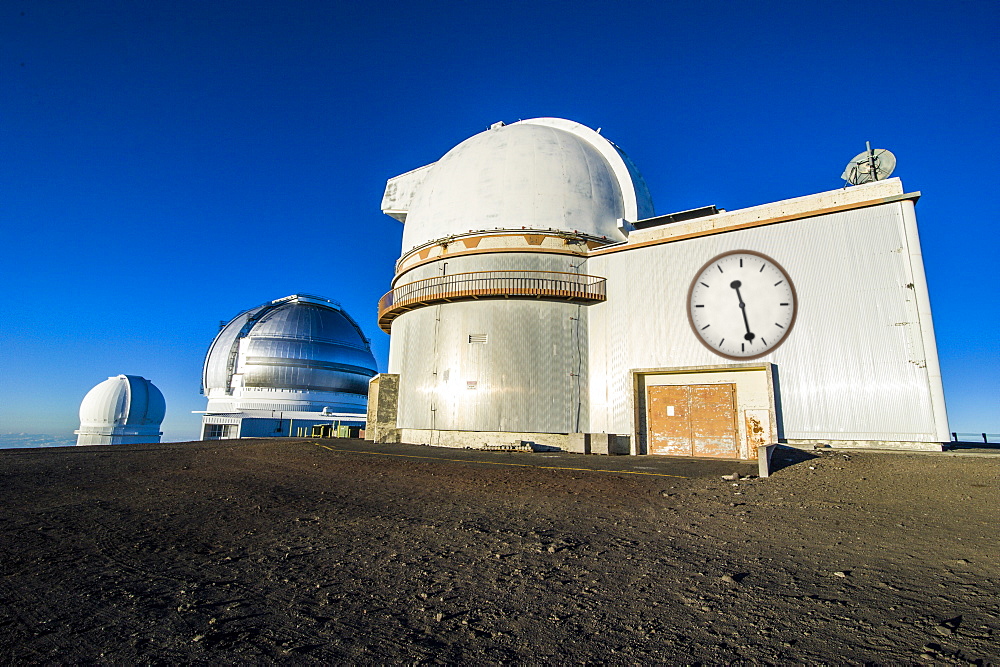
11 h 28 min
